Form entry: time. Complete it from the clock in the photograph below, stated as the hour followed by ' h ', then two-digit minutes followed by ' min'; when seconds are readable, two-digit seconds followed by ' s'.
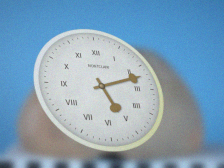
5 h 12 min
